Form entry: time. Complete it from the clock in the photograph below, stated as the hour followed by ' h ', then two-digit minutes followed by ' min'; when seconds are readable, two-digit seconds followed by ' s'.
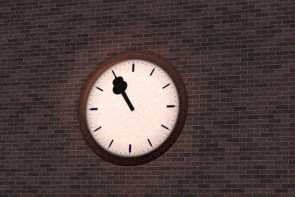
10 h 55 min
